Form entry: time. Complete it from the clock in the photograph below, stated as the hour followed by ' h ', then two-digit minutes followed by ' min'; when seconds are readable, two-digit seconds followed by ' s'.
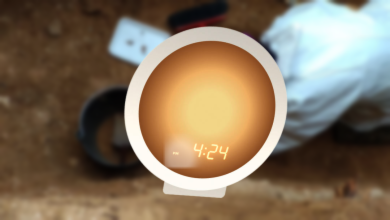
4 h 24 min
